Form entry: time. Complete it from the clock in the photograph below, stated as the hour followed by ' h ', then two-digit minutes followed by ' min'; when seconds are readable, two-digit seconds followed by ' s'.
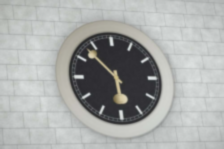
5 h 53 min
